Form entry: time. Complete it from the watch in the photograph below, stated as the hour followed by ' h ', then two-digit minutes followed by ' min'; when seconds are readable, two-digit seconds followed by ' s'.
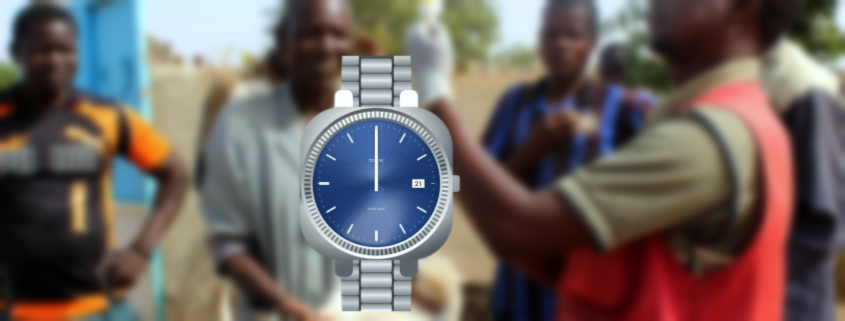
12 h 00 min
